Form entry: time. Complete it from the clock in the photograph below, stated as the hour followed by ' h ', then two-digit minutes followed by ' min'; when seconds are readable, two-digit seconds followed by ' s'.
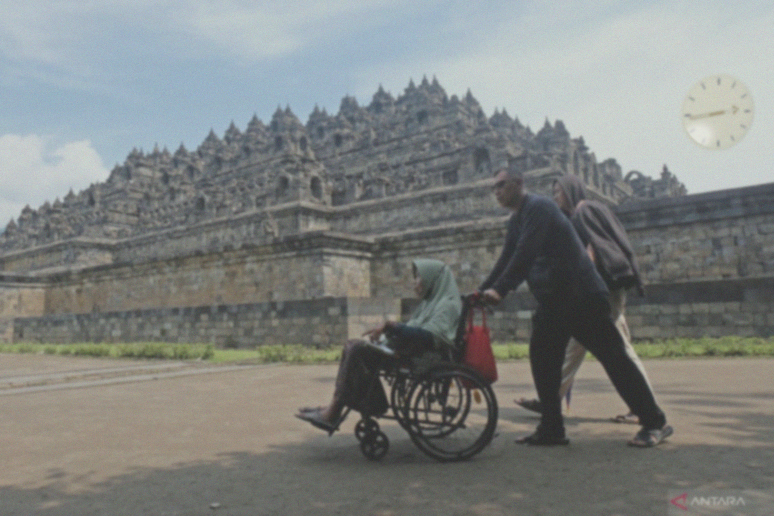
2 h 44 min
